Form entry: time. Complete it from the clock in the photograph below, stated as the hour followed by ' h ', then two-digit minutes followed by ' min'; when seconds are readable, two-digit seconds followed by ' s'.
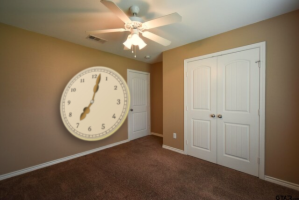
7 h 02 min
